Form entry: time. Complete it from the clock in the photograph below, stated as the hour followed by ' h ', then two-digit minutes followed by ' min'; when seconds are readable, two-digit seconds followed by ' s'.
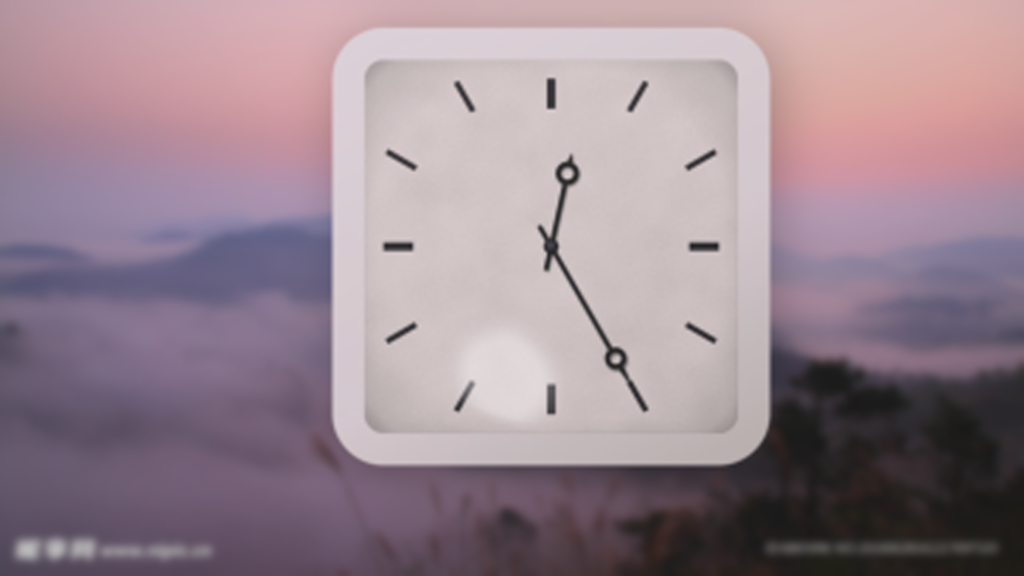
12 h 25 min
